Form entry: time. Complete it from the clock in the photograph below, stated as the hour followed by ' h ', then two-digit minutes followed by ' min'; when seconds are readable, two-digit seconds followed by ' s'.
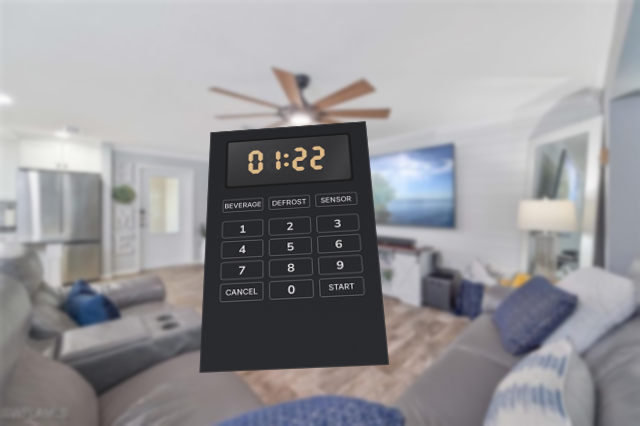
1 h 22 min
